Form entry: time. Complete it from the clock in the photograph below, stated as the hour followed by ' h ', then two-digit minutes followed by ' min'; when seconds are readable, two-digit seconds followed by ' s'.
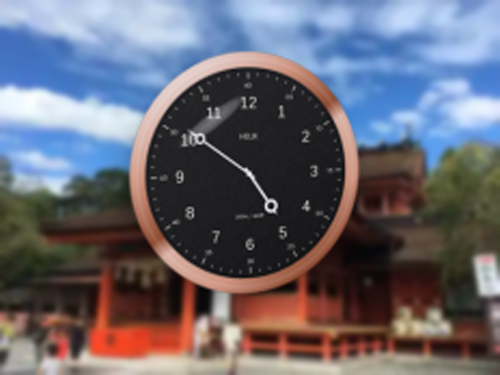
4 h 51 min
